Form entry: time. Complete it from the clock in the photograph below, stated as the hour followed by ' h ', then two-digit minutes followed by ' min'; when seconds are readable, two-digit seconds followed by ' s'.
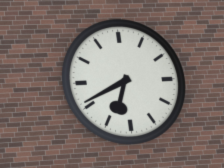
6 h 41 min
